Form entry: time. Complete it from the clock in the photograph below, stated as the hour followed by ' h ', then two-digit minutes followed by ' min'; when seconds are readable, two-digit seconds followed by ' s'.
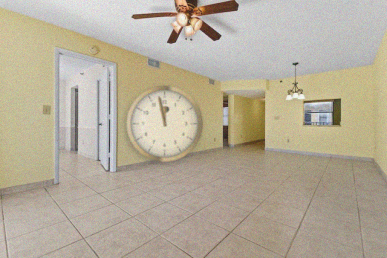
11 h 58 min
